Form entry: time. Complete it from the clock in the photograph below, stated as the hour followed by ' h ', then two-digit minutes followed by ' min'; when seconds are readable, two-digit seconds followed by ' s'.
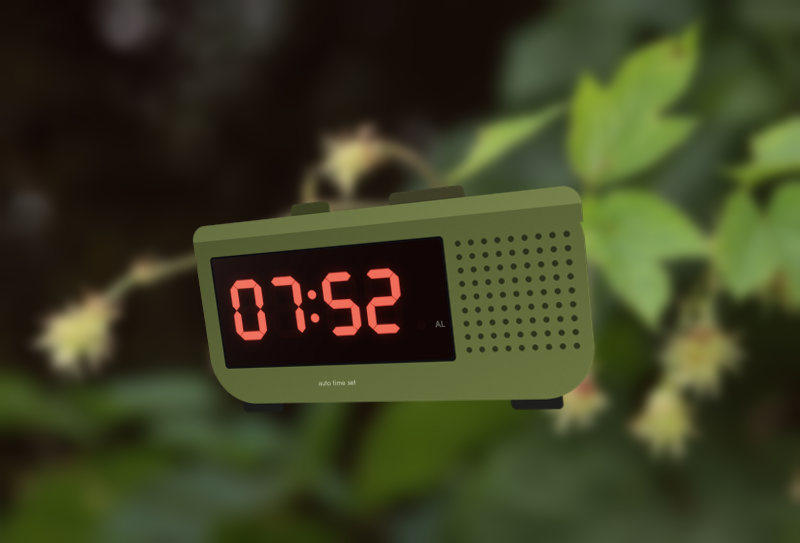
7 h 52 min
